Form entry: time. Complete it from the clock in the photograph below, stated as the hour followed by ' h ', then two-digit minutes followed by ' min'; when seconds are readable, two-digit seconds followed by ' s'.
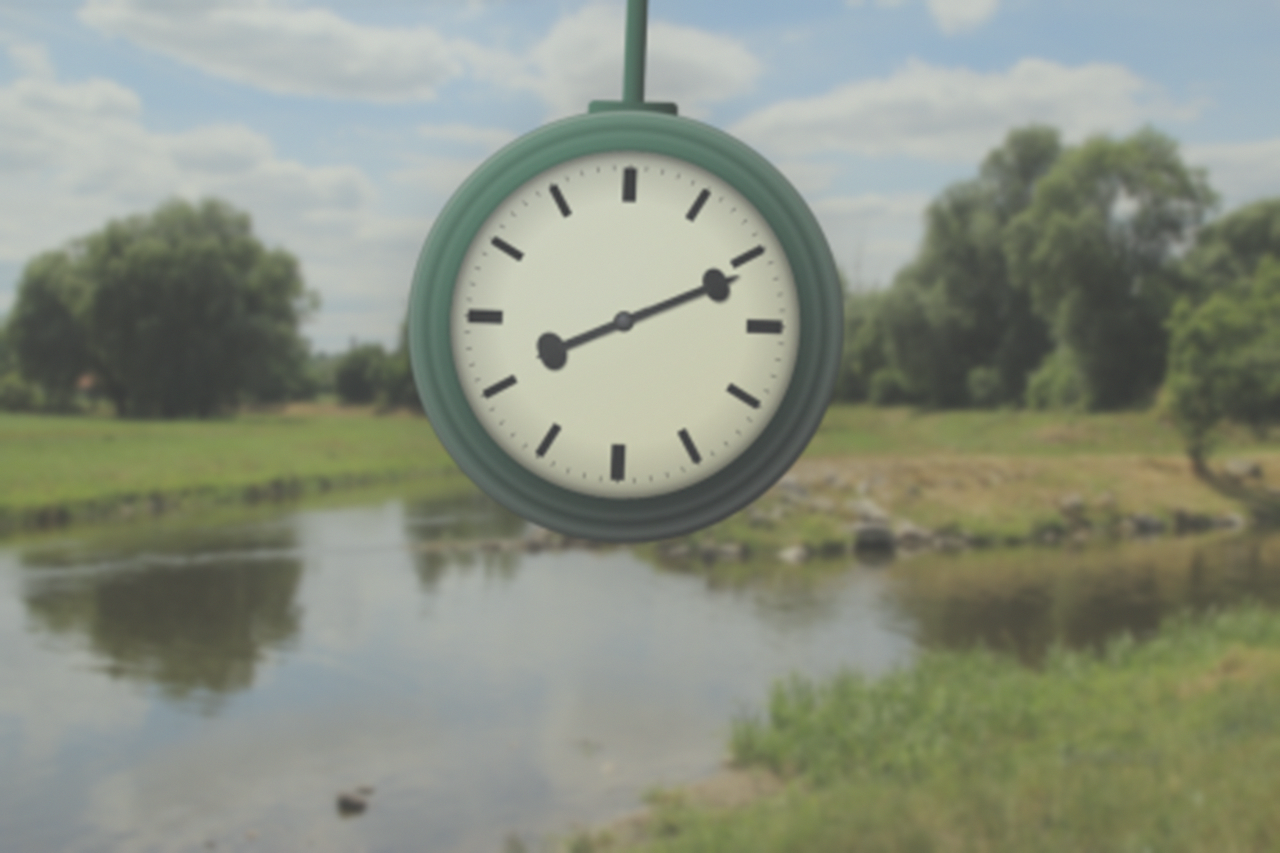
8 h 11 min
